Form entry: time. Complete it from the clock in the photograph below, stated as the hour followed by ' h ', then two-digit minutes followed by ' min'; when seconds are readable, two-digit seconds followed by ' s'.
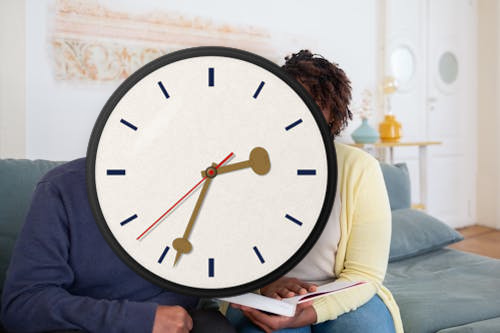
2 h 33 min 38 s
